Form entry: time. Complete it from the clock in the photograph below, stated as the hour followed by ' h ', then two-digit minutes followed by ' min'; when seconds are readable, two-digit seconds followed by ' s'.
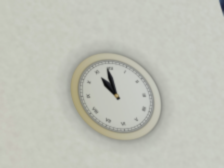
10 h 59 min
